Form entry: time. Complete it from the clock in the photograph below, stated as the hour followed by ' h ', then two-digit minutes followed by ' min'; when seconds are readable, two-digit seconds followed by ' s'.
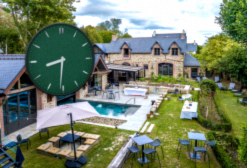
8 h 31 min
